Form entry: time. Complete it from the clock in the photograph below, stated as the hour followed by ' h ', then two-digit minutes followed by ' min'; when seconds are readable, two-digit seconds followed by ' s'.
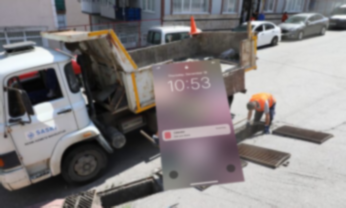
10 h 53 min
